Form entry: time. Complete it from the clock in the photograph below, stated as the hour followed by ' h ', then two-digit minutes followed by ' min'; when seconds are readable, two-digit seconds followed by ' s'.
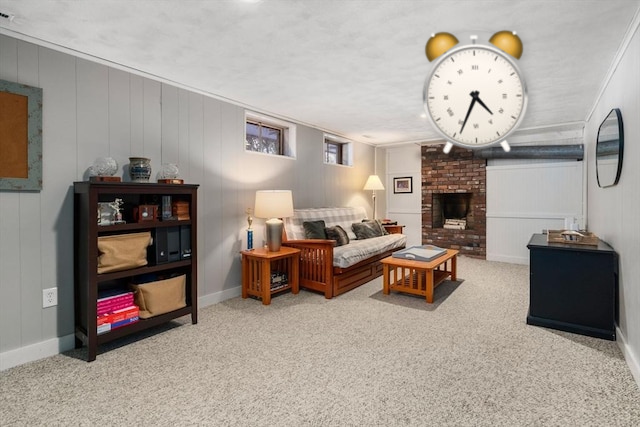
4 h 34 min
